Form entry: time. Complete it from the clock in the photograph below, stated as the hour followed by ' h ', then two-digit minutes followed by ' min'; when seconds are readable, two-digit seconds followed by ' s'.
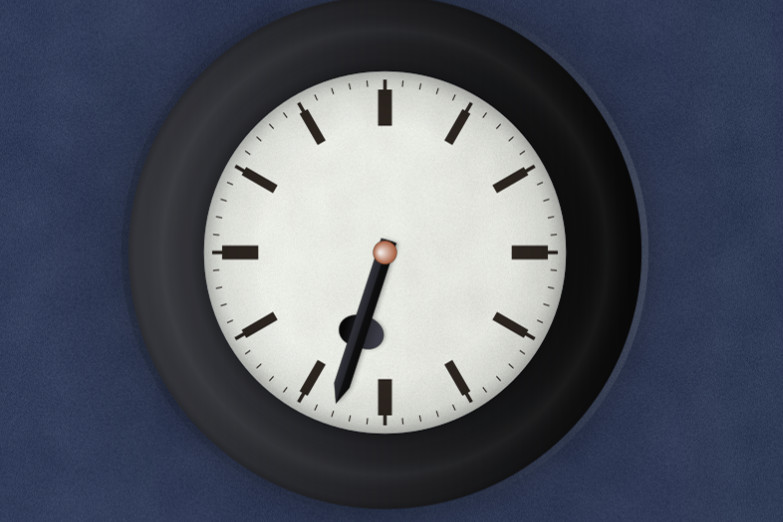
6 h 33 min
